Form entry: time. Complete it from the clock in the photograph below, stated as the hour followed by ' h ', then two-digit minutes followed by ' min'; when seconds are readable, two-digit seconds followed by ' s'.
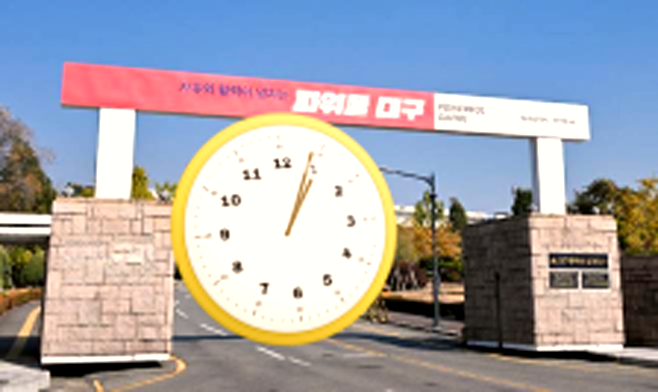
1 h 04 min
